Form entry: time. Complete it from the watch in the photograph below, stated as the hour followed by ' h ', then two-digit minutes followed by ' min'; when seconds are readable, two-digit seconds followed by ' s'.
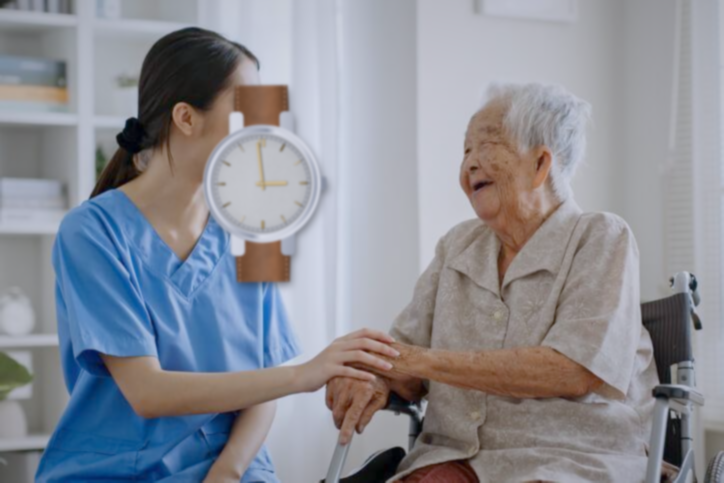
2 h 59 min
